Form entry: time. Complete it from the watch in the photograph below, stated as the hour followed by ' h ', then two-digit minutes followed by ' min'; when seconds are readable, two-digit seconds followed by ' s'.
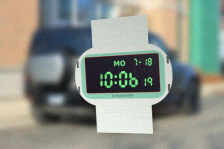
10 h 06 min 19 s
